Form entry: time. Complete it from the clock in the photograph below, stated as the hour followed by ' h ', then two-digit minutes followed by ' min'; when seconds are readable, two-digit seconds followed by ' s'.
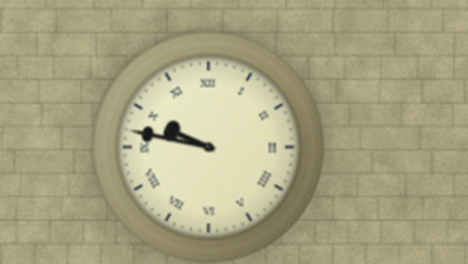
9 h 47 min
